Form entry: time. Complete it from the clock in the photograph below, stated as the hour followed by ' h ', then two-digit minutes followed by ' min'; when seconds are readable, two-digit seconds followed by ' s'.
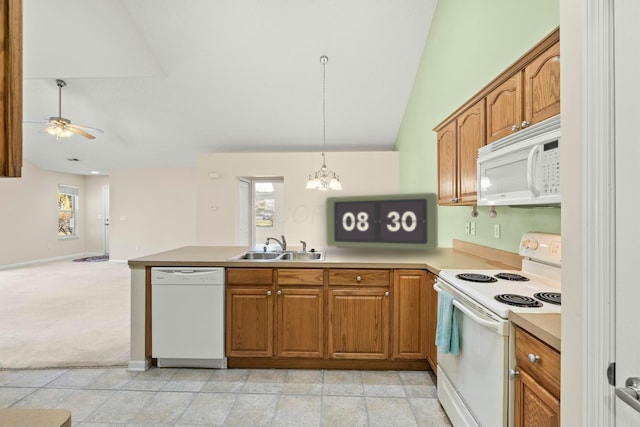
8 h 30 min
